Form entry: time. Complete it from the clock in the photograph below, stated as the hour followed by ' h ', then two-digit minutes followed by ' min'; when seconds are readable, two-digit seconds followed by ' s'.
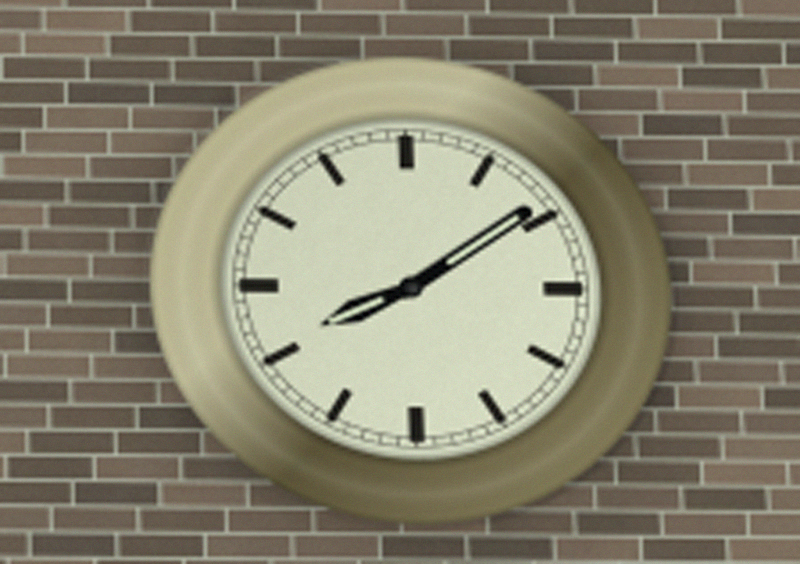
8 h 09 min
